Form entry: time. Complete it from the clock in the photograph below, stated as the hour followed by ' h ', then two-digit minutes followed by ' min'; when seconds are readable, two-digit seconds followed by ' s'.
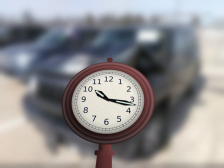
10 h 17 min
